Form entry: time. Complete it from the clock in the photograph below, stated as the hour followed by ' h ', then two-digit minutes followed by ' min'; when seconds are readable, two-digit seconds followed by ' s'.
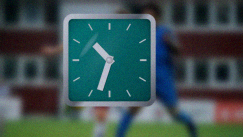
10 h 33 min
